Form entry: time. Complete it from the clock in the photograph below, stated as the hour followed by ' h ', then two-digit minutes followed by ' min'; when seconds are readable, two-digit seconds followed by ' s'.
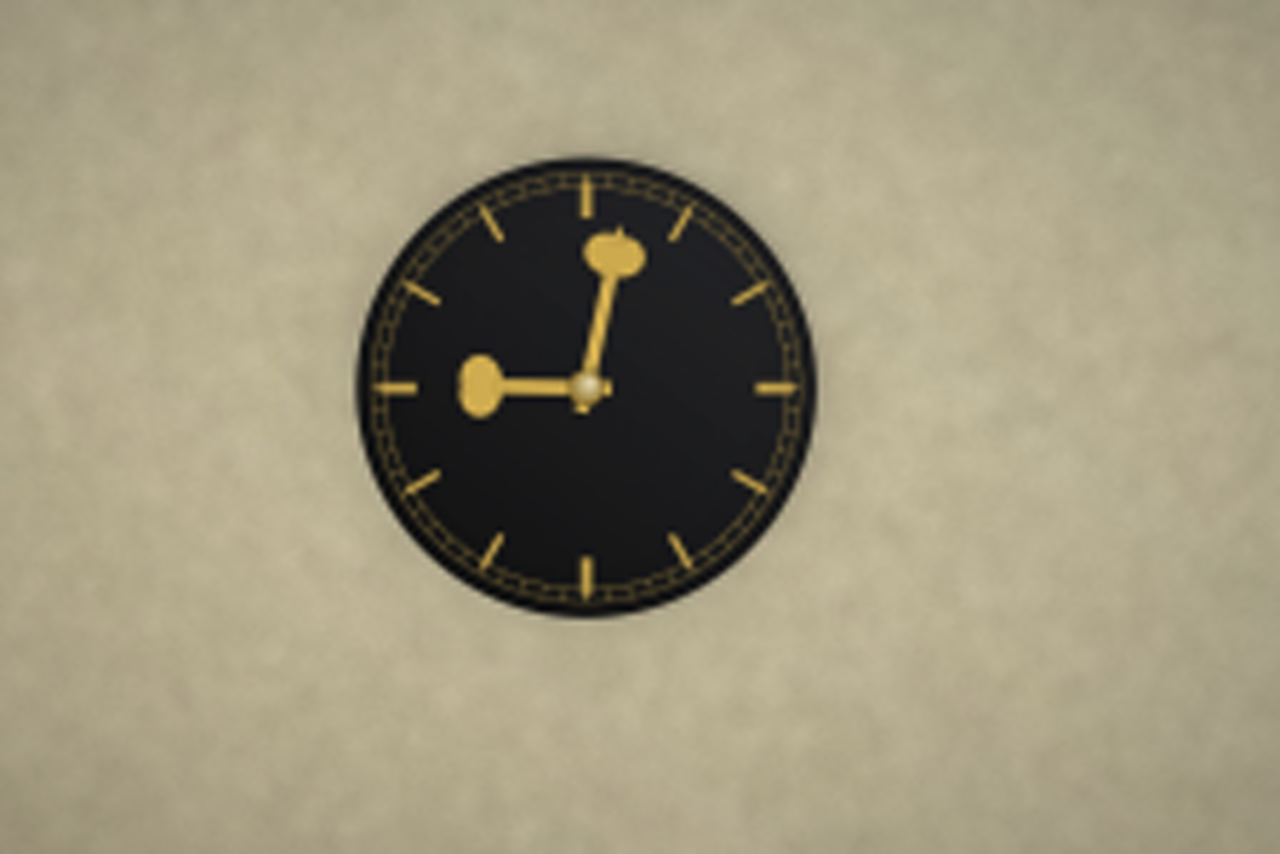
9 h 02 min
